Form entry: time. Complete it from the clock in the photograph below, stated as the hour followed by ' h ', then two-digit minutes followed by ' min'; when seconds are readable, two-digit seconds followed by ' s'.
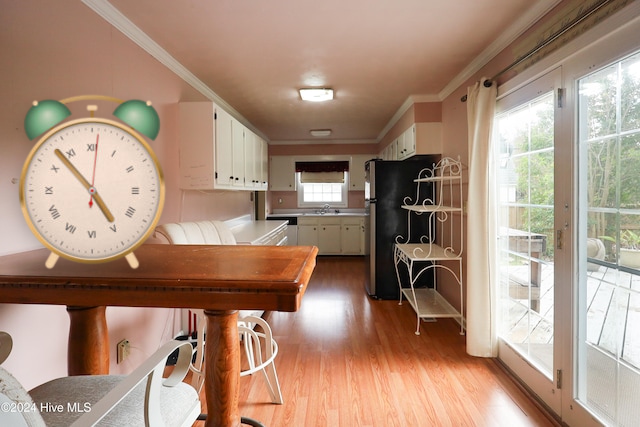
4 h 53 min 01 s
